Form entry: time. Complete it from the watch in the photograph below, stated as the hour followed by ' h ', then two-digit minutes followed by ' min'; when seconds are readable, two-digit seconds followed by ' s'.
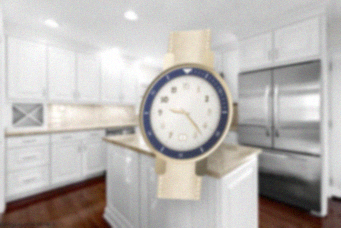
9 h 23 min
